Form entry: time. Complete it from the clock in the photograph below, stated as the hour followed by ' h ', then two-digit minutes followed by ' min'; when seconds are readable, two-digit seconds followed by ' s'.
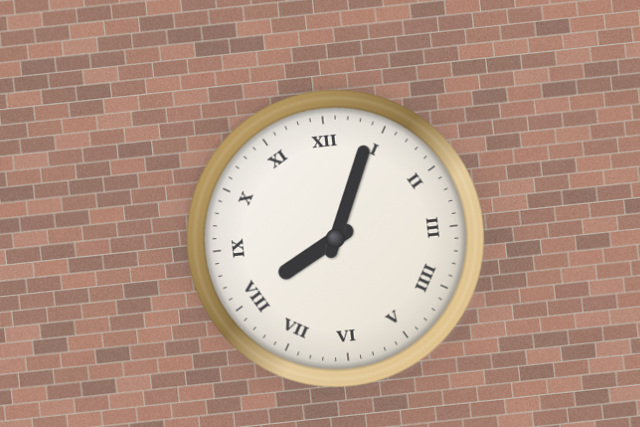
8 h 04 min
